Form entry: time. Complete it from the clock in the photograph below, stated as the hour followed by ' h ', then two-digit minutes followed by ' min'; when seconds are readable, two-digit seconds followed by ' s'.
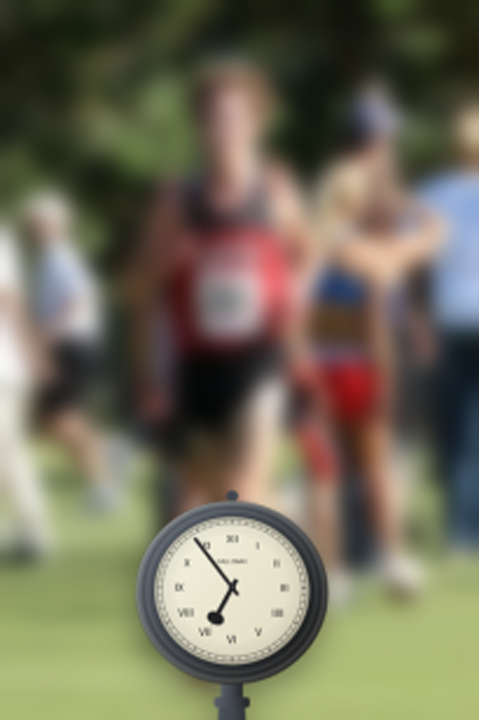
6 h 54 min
